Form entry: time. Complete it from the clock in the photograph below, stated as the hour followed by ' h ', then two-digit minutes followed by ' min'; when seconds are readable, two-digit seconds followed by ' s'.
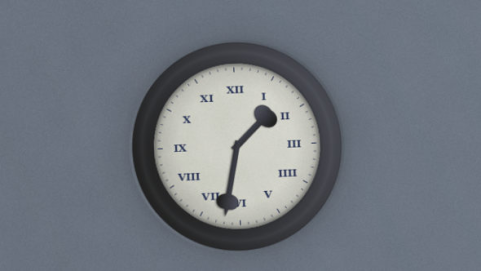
1 h 32 min
